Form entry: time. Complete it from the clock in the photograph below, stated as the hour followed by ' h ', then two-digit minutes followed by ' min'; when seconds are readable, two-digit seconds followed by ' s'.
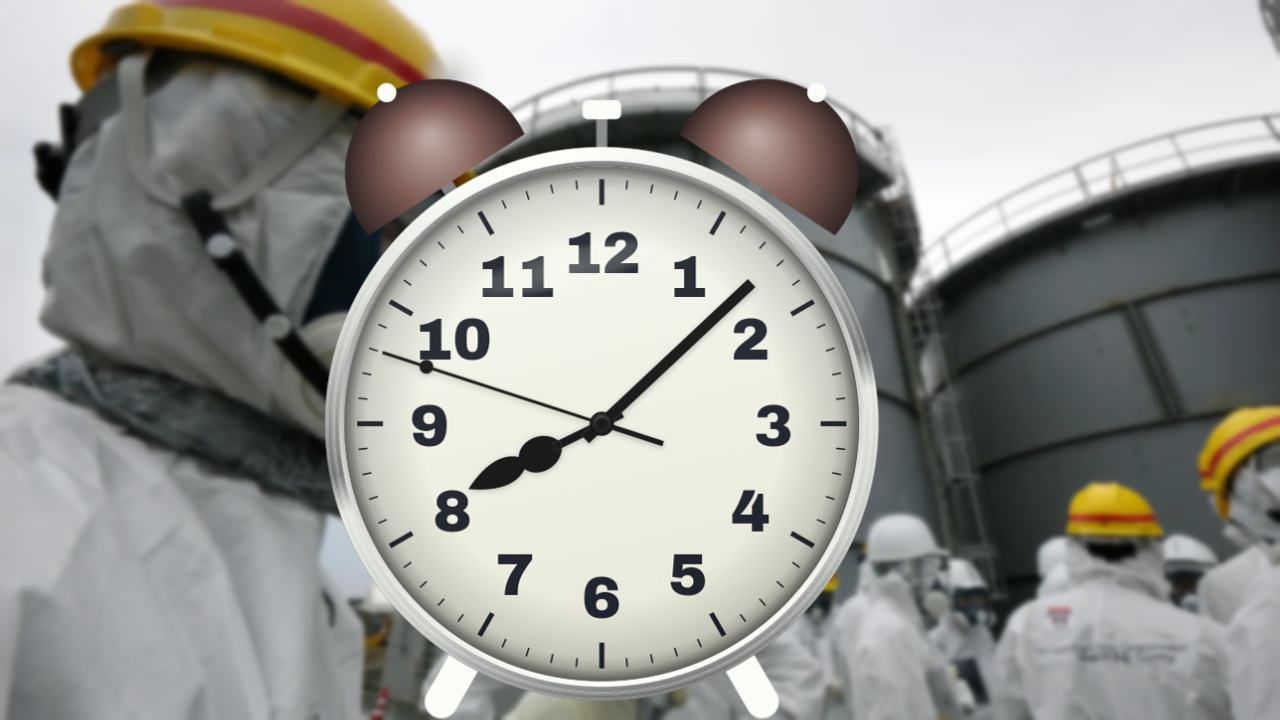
8 h 07 min 48 s
